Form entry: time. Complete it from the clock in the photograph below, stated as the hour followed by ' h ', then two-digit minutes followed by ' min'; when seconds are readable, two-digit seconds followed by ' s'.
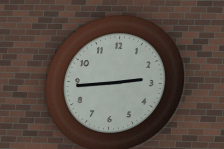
2 h 44 min
